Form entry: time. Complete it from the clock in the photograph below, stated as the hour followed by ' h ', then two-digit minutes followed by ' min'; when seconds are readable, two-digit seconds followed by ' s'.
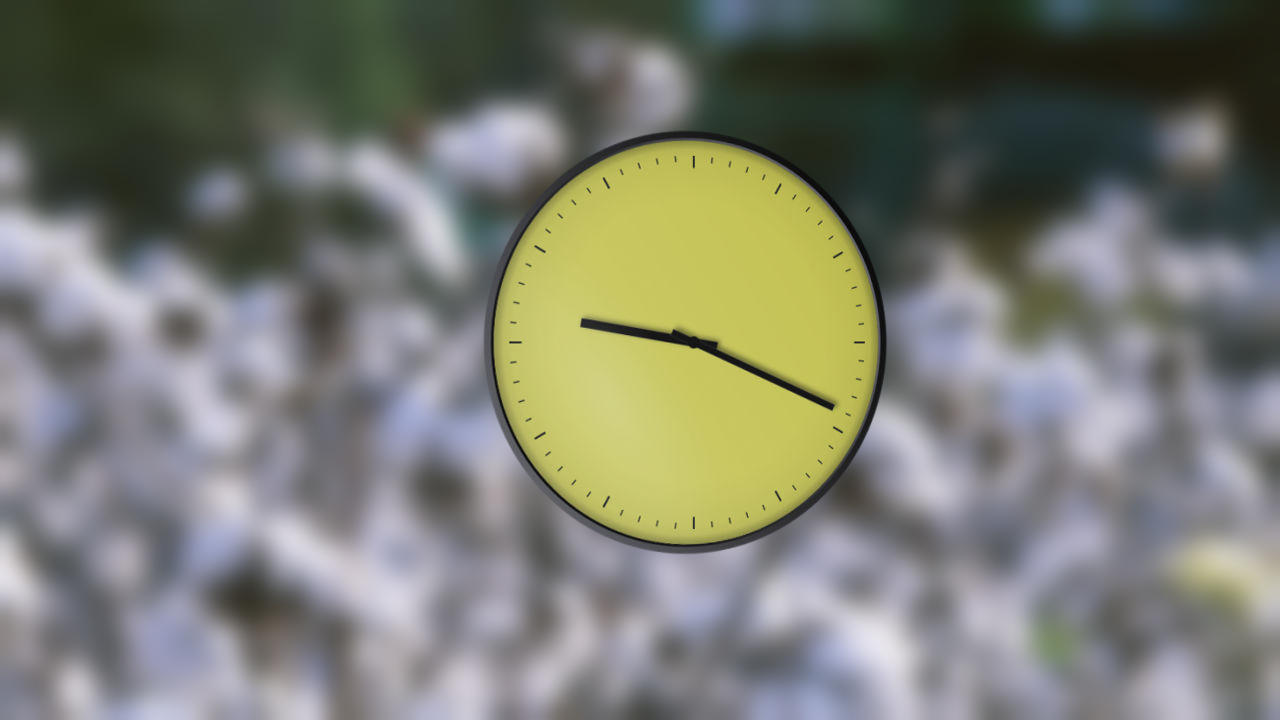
9 h 19 min
